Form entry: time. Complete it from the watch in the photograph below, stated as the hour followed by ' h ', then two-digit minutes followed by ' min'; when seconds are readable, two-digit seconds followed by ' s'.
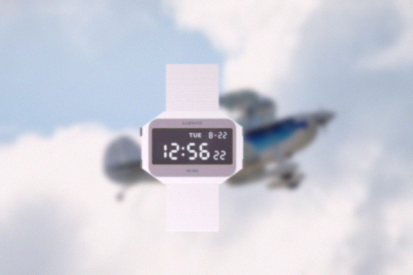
12 h 56 min
